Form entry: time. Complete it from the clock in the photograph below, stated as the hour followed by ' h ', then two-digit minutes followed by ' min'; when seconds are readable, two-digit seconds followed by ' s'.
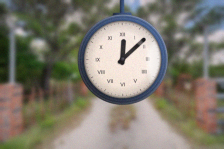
12 h 08 min
